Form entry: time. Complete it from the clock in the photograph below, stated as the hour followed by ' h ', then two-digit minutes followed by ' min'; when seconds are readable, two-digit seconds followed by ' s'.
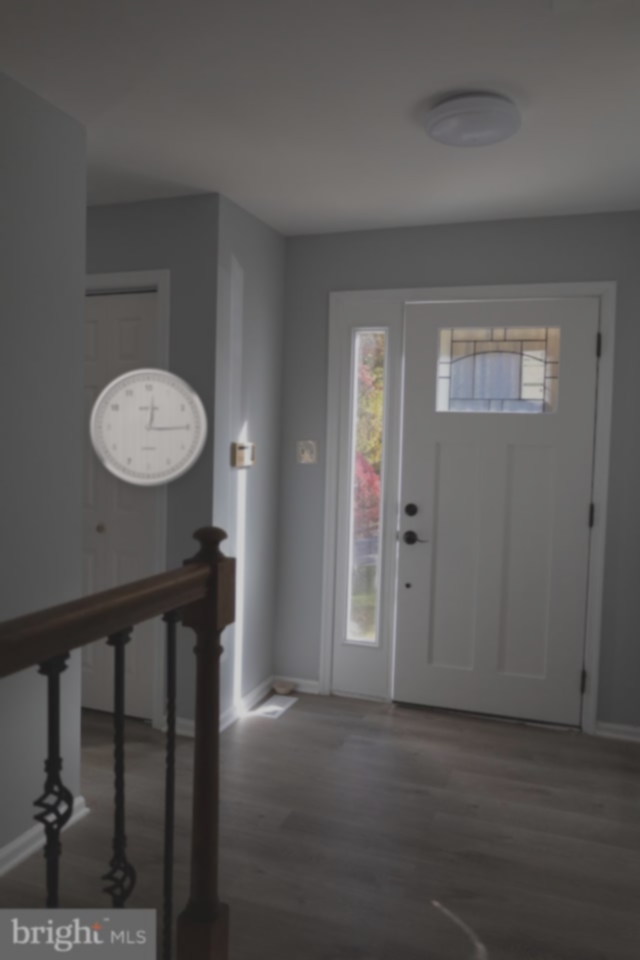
12 h 15 min
